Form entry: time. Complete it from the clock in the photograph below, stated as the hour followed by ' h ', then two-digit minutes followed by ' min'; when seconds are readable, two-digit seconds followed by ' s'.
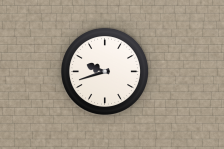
9 h 42 min
